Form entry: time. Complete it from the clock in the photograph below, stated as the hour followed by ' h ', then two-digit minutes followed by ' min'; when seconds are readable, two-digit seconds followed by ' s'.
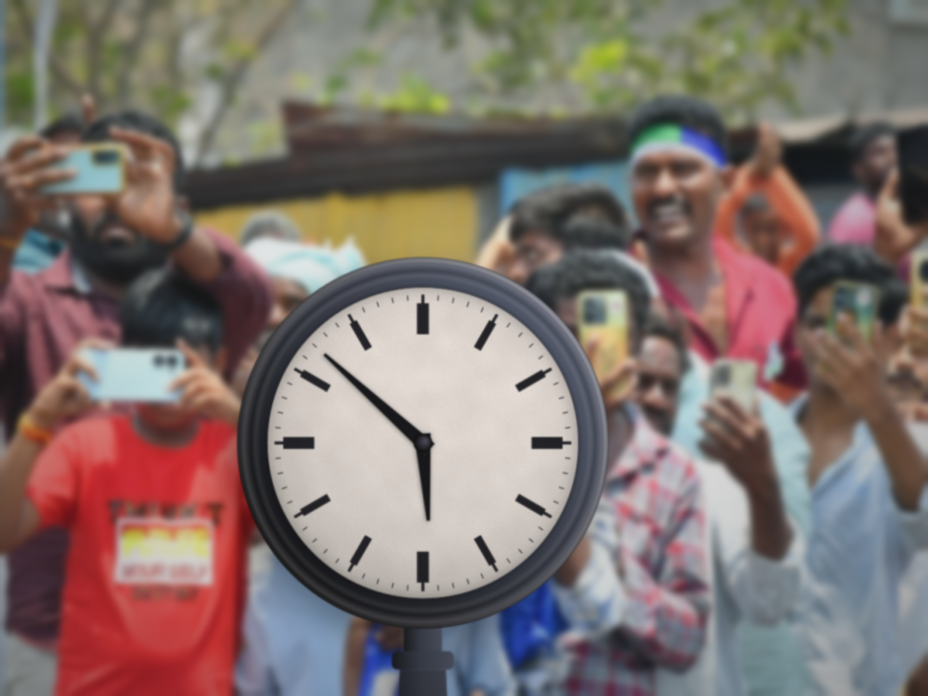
5 h 52 min
